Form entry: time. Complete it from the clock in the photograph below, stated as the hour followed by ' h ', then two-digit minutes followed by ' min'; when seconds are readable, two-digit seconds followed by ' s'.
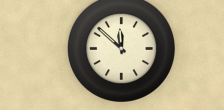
11 h 52 min
